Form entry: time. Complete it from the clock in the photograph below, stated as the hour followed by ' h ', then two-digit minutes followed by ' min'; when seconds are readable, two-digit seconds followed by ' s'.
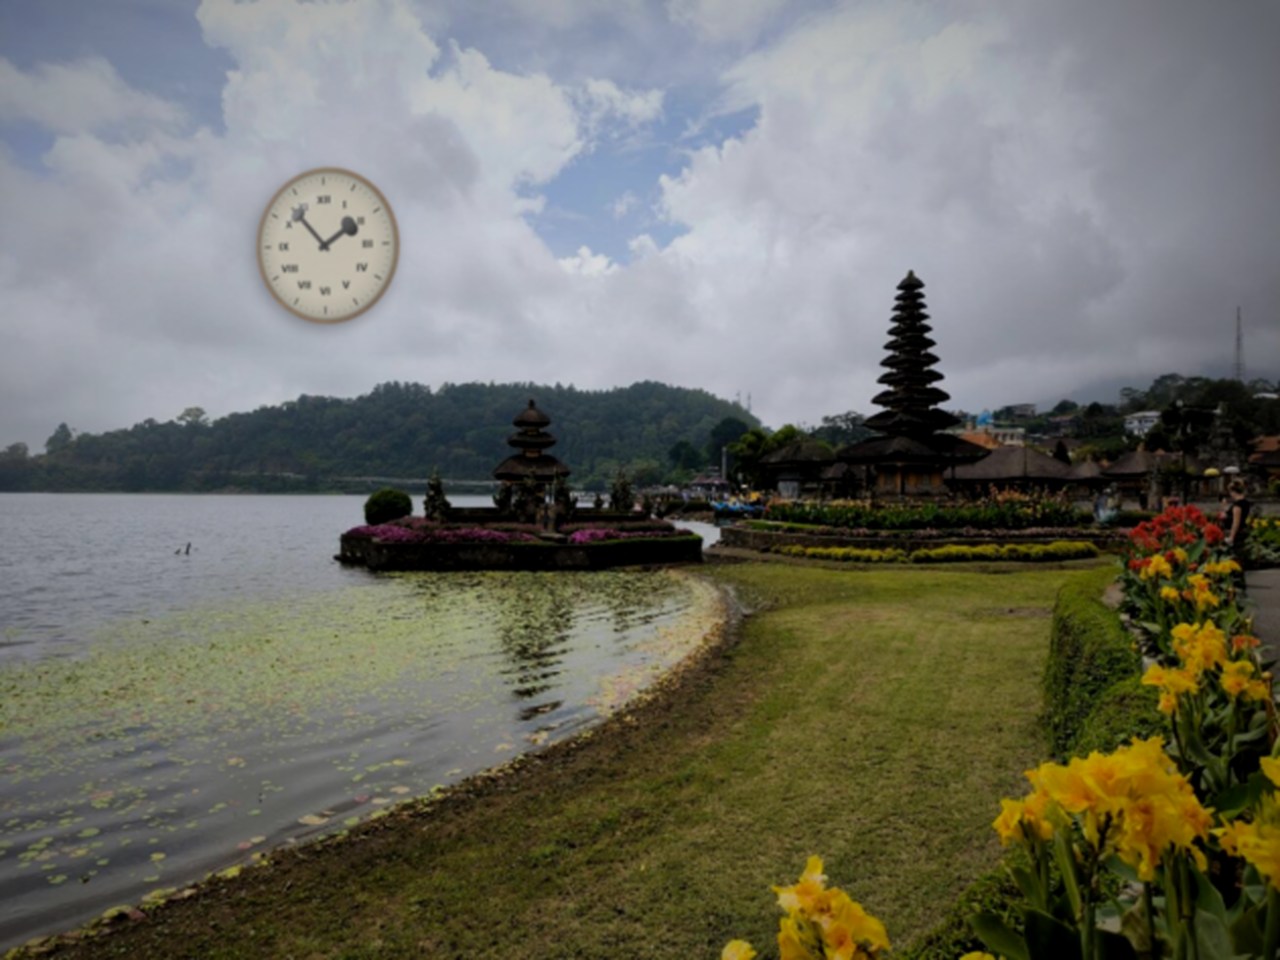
1 h 53 min
